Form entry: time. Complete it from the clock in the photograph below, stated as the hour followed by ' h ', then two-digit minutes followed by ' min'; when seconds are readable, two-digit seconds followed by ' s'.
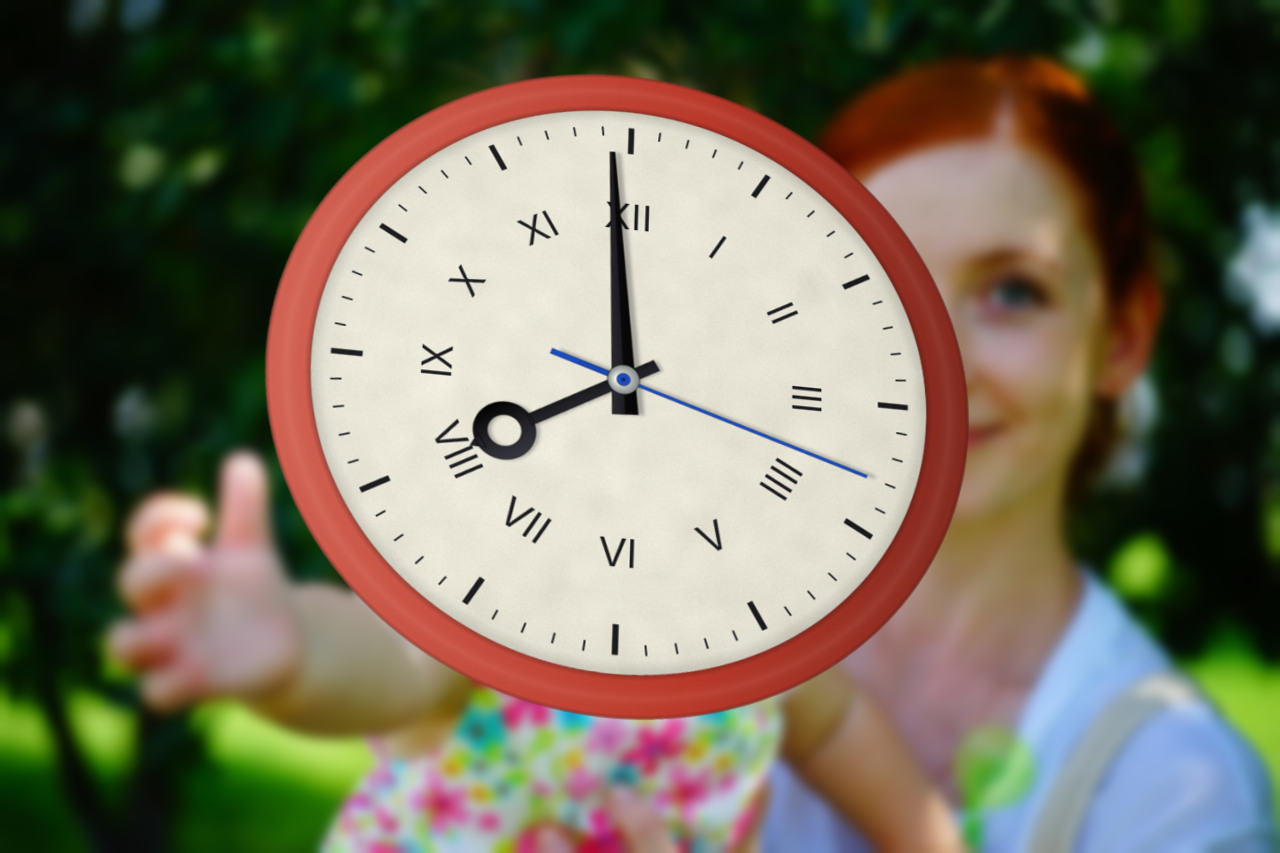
7 h 59 min 18 s
